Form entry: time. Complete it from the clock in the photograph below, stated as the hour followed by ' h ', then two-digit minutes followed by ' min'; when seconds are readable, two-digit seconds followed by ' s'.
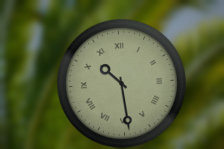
10 h 29 min
